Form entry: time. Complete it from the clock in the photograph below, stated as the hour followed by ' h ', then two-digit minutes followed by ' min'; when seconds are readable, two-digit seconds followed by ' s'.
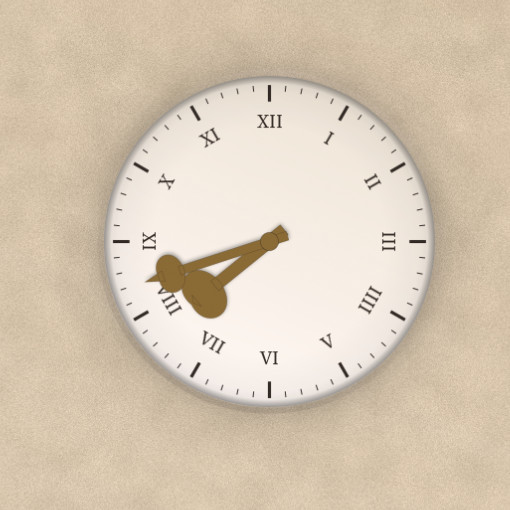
7 h 42 min
